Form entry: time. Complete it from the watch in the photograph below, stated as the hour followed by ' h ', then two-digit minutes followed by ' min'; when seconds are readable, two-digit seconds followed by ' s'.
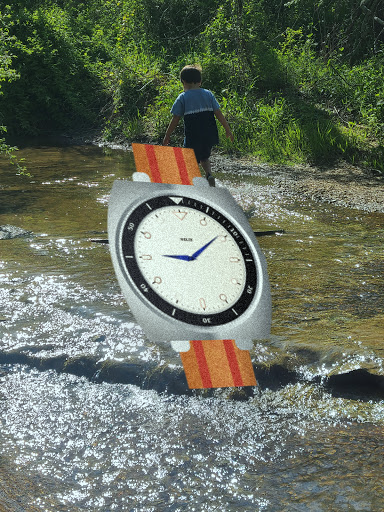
9 h 09 min
